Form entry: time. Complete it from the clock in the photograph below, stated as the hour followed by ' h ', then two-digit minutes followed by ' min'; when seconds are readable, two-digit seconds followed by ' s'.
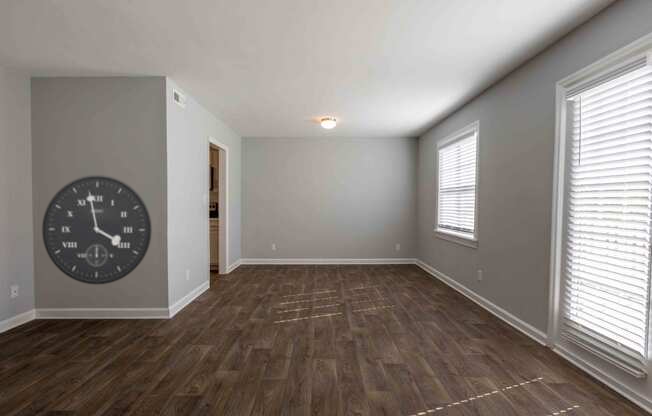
3 h 58 min
